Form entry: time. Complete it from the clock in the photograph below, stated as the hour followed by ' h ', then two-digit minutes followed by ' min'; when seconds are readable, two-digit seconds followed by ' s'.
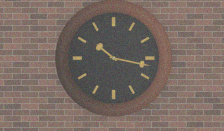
10 h 17 min
